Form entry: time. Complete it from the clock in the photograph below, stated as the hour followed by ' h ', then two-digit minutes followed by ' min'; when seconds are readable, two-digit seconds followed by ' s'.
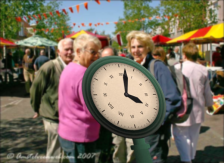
4 h 02 min
